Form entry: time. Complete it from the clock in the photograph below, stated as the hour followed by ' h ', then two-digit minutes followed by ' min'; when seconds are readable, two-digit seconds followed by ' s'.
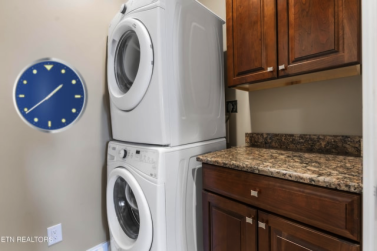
1 h 39 min
